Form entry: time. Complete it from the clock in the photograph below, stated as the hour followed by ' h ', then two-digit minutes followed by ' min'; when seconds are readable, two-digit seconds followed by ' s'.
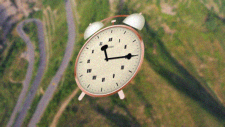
11 h 15 min
